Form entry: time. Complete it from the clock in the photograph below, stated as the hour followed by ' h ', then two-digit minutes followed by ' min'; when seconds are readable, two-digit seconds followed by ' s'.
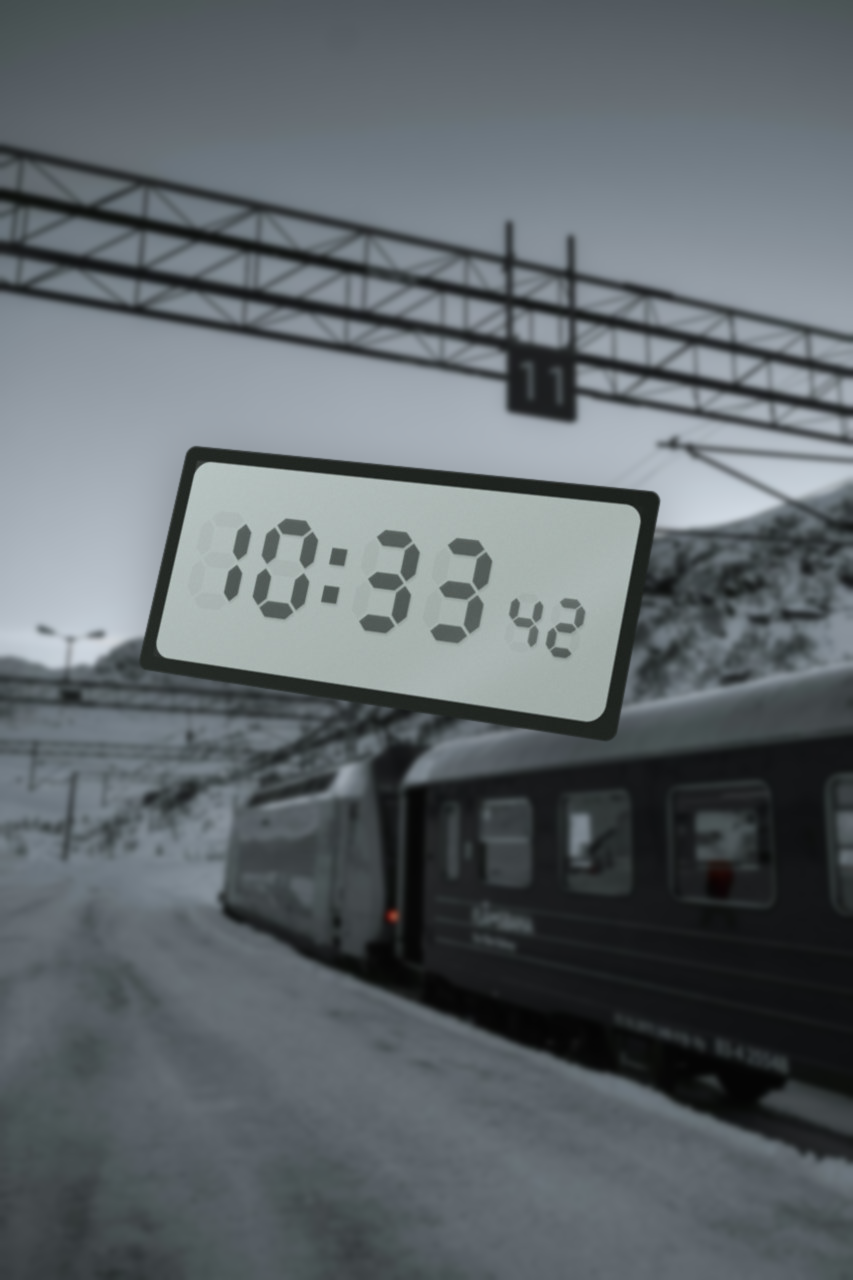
10 h 33 min 42 s
